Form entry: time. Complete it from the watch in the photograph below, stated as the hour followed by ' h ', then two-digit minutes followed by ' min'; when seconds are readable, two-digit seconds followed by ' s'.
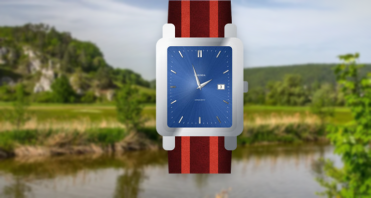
1 h 57 min
